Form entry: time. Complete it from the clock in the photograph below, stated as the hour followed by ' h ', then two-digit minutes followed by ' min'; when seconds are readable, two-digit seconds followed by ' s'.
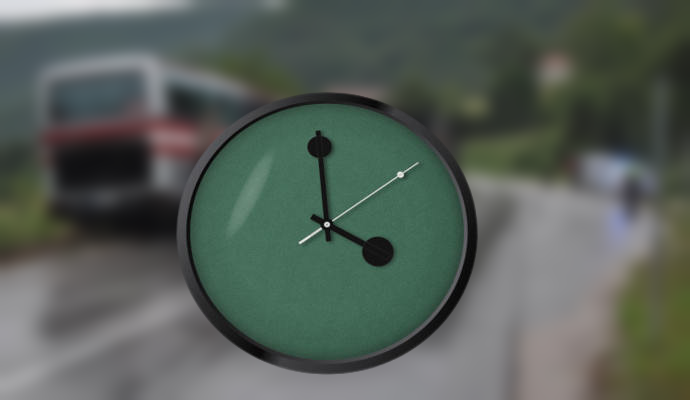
3 h 59 min 09 s
